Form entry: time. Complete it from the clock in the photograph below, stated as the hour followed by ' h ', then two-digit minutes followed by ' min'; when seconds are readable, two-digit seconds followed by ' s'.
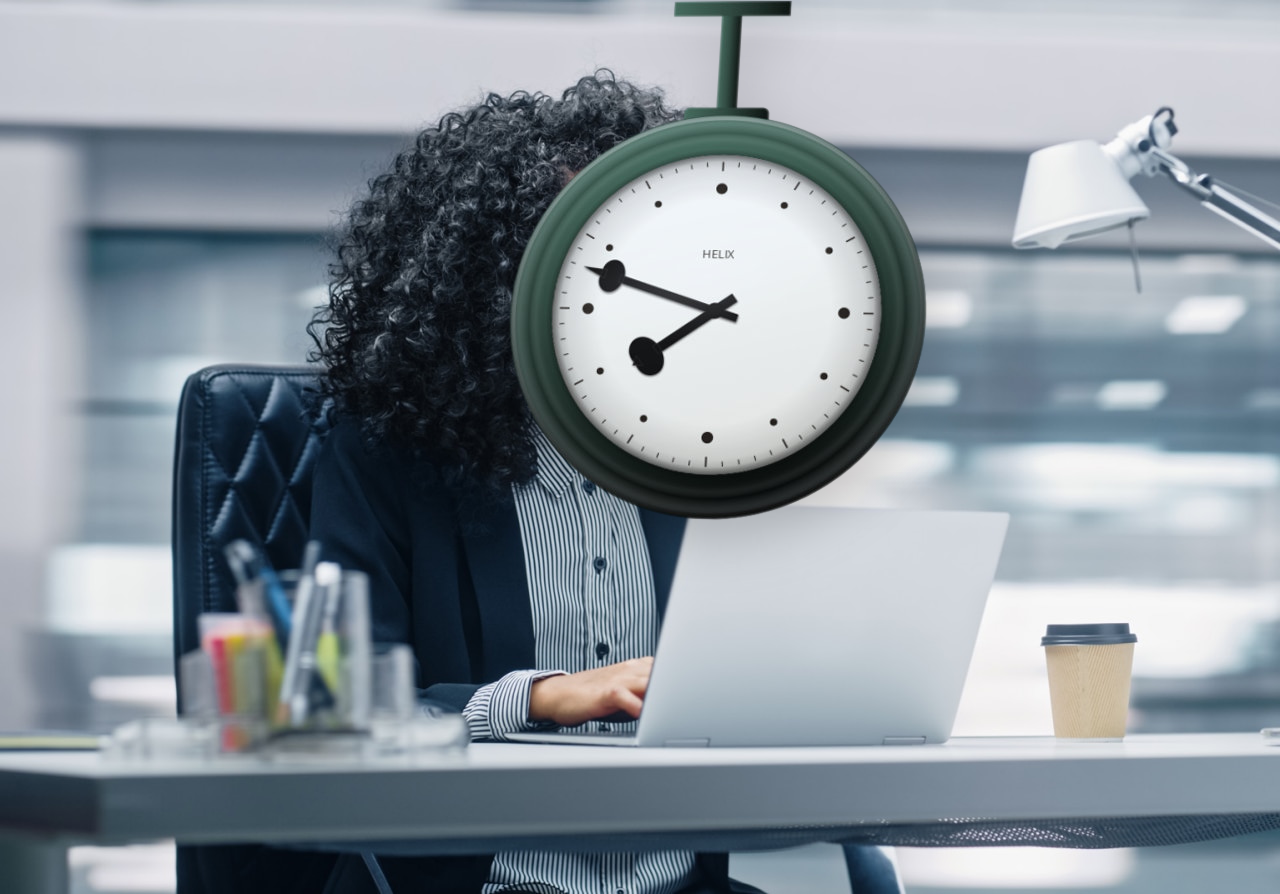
7 h 48 min
